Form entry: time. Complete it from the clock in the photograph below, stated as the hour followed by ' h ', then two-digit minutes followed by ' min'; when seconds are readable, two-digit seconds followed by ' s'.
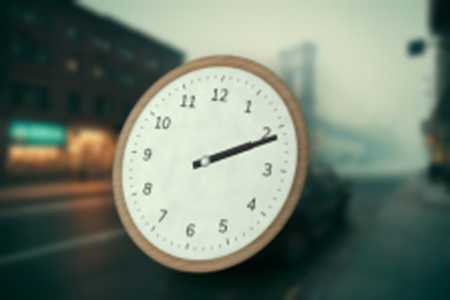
2 h 11 min
